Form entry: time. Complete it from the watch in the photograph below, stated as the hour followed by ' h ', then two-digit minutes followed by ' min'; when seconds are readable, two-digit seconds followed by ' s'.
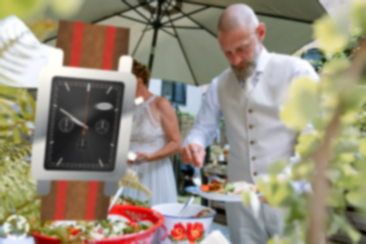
9 h 50 min
